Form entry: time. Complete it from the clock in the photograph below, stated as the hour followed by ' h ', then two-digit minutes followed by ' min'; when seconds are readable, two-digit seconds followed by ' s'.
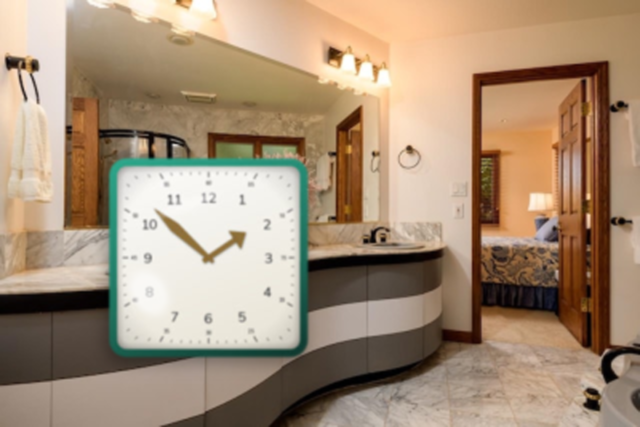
1 h 52 min
